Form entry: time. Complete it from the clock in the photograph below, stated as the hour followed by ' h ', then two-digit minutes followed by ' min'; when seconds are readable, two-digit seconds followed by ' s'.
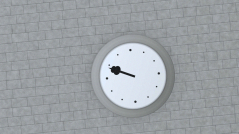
9 h 49 min
